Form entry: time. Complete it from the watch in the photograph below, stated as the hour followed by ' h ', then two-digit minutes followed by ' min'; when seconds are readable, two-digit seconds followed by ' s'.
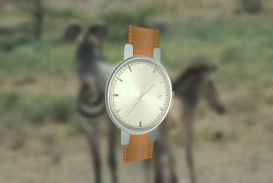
1 h 37 min
